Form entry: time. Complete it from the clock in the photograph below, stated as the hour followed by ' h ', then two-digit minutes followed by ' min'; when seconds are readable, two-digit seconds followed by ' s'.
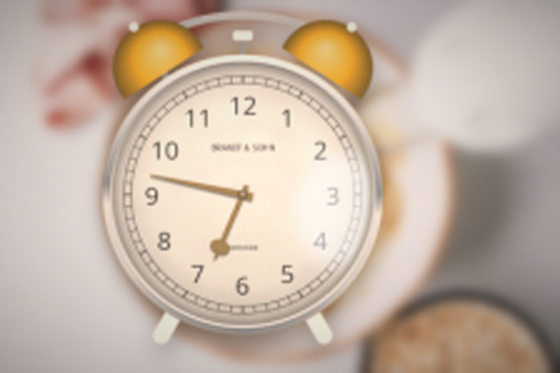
6 h 47 min
